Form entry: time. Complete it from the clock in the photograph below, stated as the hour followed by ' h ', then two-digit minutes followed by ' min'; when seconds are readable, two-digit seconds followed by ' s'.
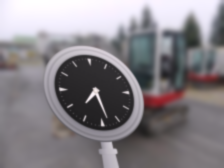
7 h 28 min
